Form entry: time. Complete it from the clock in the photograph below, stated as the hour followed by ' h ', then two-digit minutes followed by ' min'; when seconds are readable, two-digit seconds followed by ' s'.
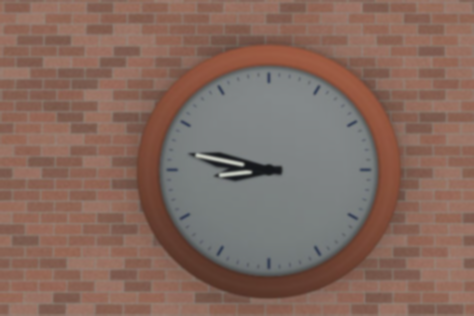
8 h 47 min
